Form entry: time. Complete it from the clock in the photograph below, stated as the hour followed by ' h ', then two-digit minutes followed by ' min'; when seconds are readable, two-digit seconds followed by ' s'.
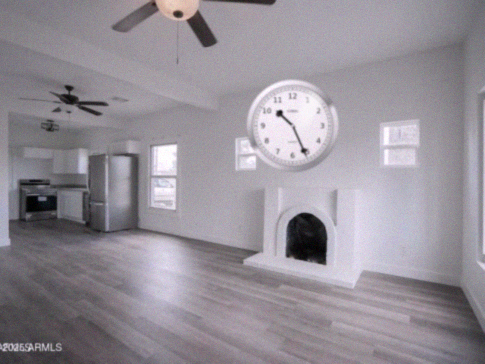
10 h 26 min
